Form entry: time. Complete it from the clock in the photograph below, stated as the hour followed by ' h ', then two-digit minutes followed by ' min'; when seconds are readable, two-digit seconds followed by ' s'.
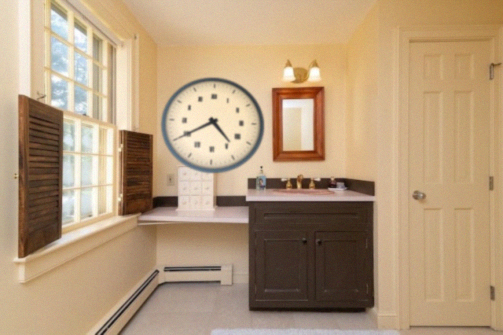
4 h 40 min
